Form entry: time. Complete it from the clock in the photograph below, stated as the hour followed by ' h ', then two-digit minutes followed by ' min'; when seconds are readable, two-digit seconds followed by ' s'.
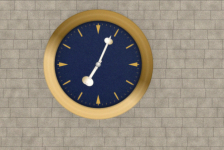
7 h 04 min
